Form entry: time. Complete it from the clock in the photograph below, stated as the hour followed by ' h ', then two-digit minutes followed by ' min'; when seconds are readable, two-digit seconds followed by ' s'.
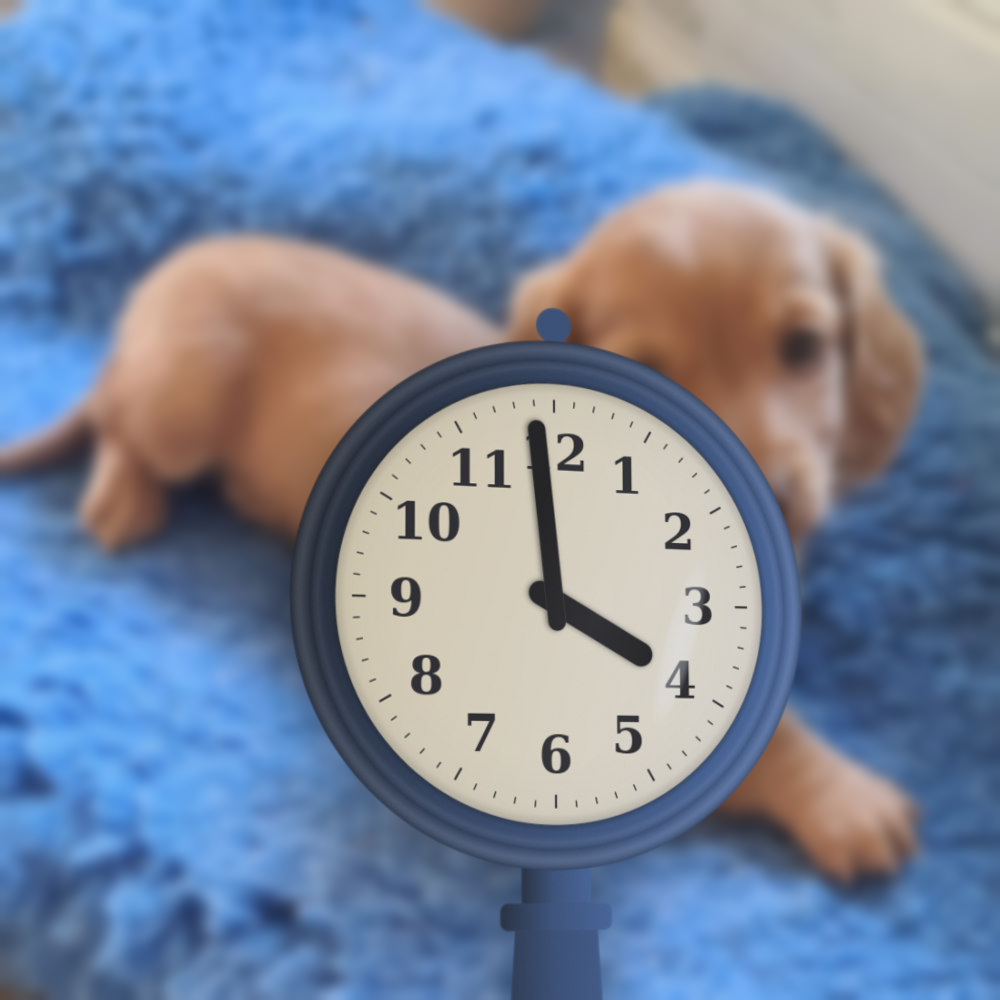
3 h 59 min
